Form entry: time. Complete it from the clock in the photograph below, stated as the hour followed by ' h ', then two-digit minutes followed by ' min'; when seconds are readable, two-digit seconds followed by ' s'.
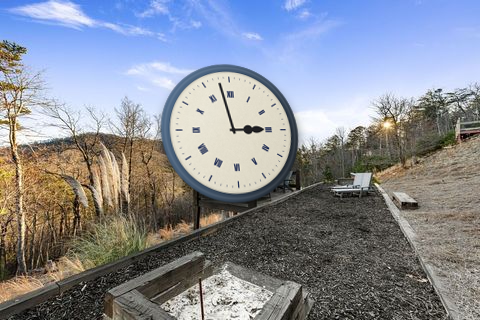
2 h 58 min
